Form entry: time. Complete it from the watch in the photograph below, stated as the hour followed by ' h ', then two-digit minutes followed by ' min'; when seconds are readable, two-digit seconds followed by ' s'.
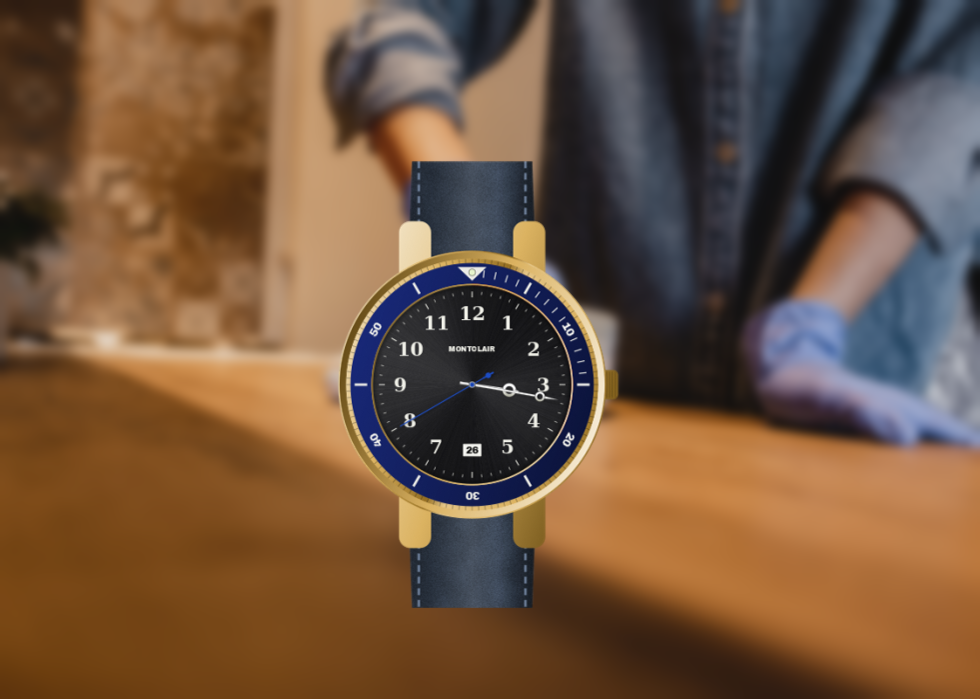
3 h 16 min 40 s
